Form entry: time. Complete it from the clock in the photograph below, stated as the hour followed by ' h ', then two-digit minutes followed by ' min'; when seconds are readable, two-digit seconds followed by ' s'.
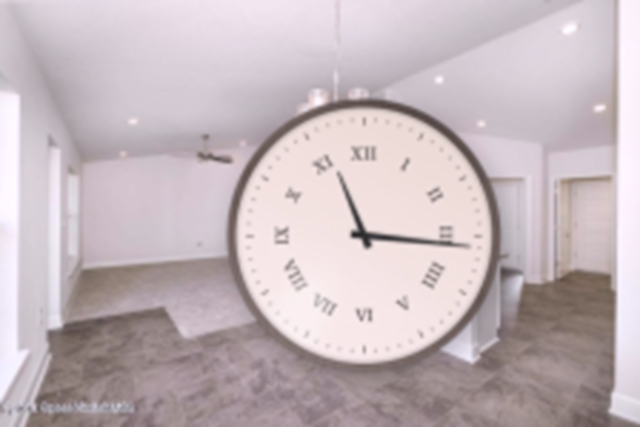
11 h 16 min
